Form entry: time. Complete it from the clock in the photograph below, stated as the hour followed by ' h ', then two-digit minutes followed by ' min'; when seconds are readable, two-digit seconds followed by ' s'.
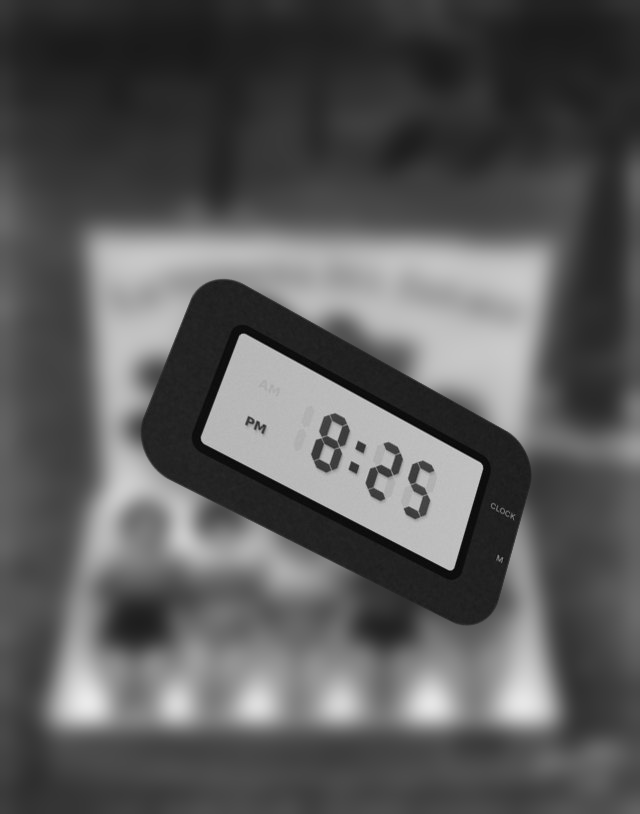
8 h 25 min
